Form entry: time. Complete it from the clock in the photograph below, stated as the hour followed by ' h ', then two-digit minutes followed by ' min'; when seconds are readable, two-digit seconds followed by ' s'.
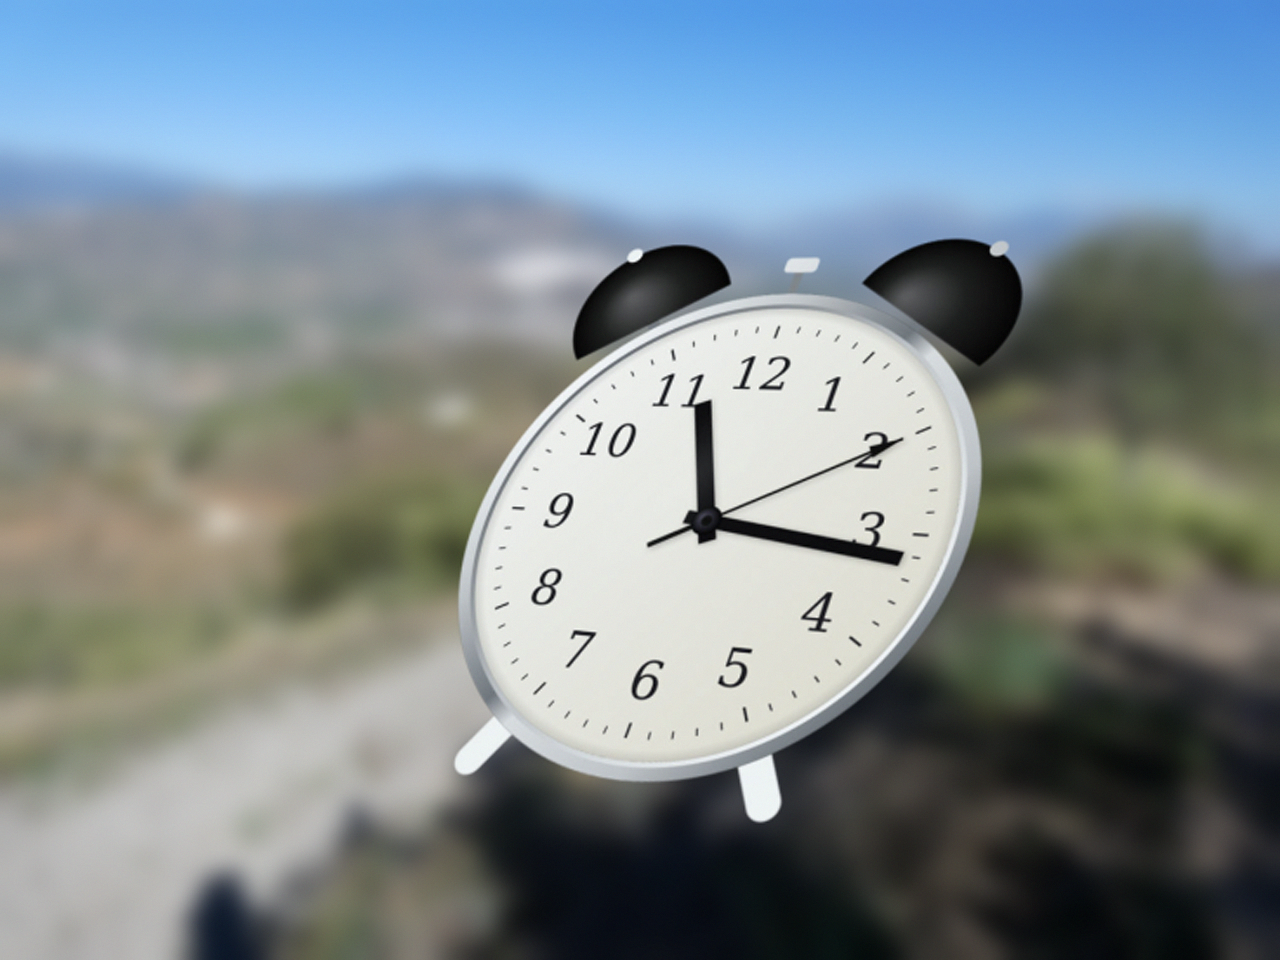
11 h 16 min 10 s
